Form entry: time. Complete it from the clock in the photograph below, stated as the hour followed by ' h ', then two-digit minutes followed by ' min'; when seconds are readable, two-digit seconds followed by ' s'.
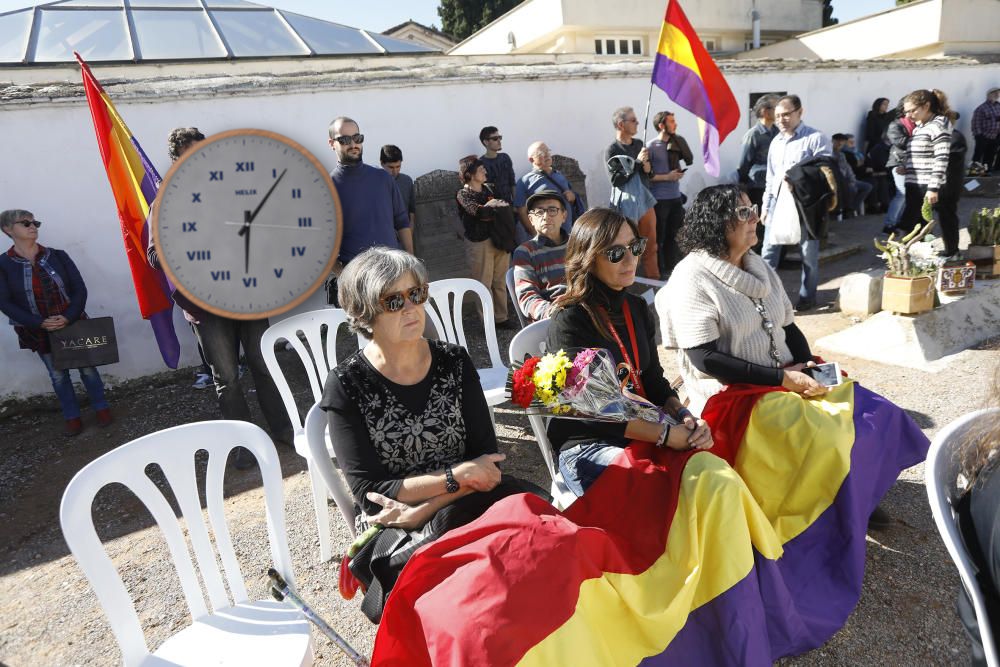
6 h 06 min 16 s
